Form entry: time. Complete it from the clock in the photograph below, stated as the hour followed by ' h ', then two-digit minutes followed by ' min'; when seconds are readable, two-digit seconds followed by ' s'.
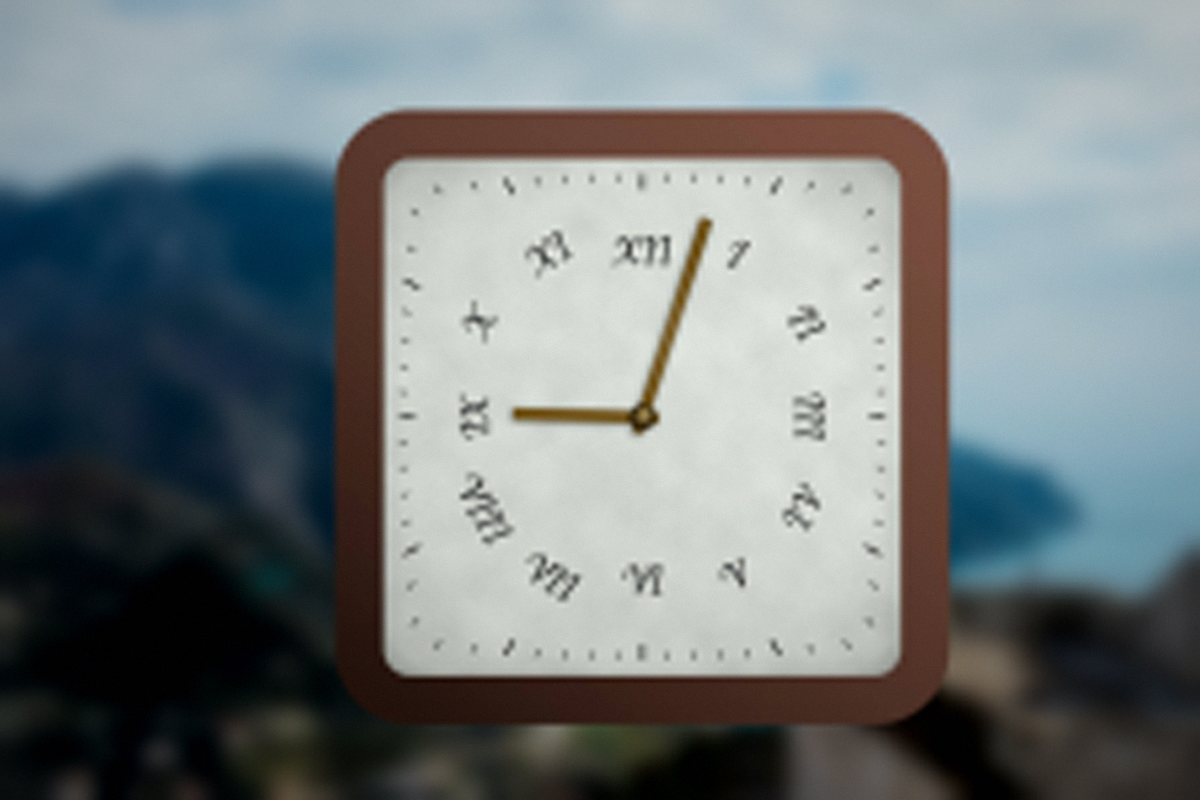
9 h 03 min
